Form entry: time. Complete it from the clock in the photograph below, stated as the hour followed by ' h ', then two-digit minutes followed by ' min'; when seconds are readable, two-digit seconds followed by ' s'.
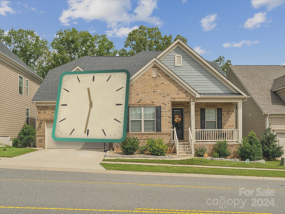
11 h 31 min
